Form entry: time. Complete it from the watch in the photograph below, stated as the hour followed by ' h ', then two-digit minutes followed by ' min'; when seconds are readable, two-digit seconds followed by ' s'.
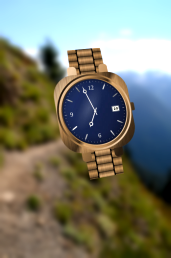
6 h 57 min
